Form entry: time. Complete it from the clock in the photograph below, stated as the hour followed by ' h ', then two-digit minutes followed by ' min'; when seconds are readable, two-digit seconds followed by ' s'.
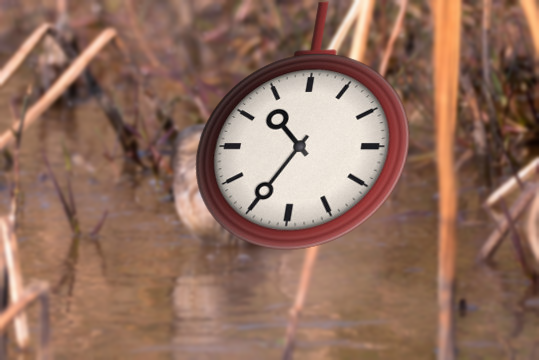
10 h 35 min
